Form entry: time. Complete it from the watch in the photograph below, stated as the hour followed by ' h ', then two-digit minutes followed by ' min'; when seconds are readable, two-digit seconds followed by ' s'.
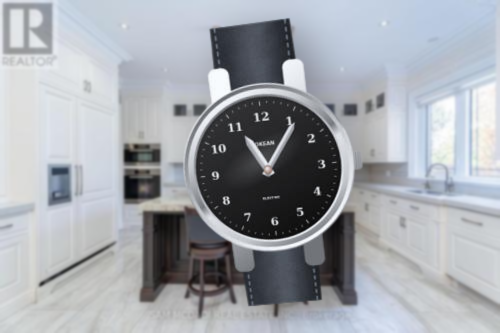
11 h 06 min
